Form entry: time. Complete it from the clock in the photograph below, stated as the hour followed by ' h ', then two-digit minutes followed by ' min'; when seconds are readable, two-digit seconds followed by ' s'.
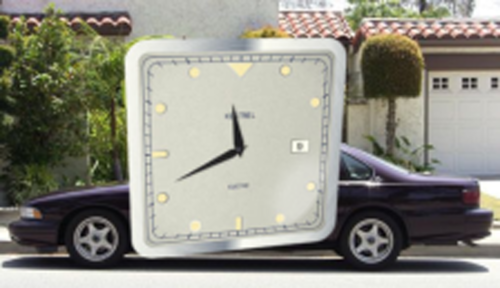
11 h 41 min
